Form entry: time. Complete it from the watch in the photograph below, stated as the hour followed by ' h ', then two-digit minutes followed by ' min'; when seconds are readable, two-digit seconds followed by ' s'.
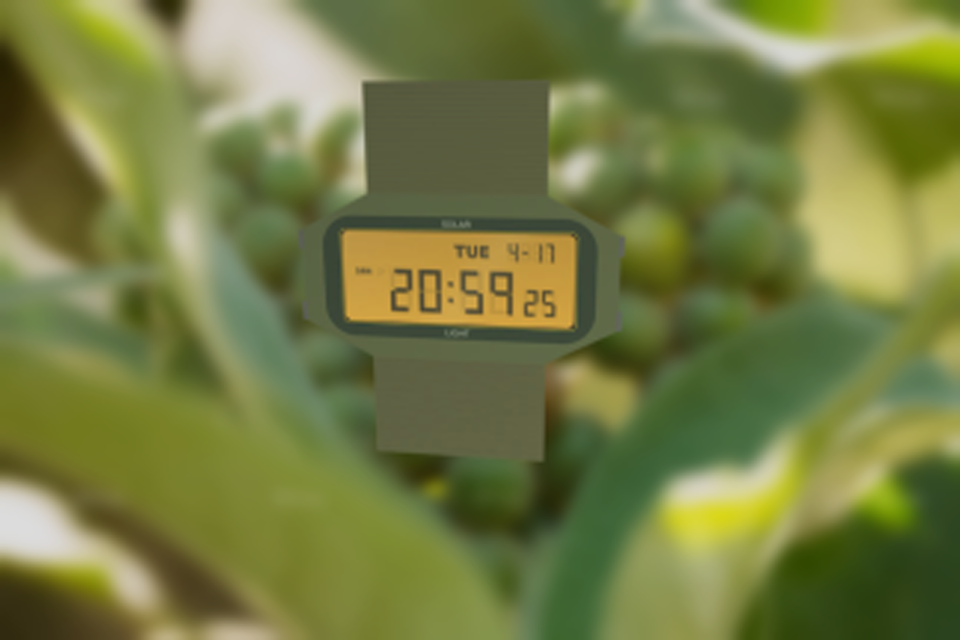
20 h 59 min 25 s
